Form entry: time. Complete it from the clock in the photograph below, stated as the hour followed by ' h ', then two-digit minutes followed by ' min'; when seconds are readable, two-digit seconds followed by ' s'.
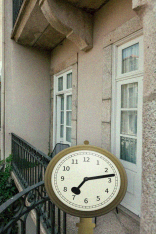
7 h 13 min
